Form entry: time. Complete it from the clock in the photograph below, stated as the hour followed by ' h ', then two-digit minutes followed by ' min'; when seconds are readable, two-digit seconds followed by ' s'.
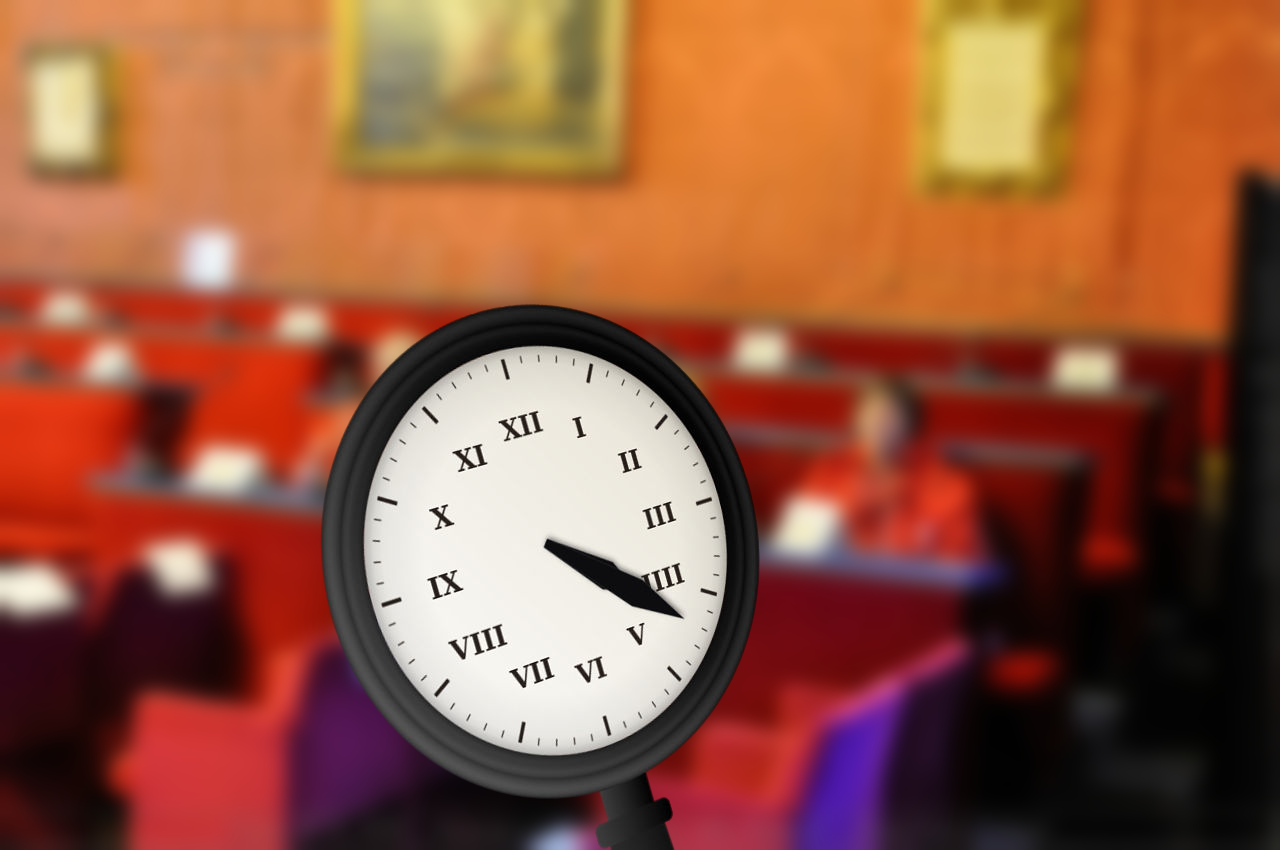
4 h 22 min
